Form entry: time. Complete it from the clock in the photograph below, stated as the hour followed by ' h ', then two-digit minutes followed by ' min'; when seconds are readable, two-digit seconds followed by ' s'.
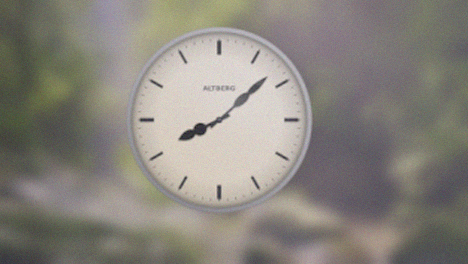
8 h 08 min
